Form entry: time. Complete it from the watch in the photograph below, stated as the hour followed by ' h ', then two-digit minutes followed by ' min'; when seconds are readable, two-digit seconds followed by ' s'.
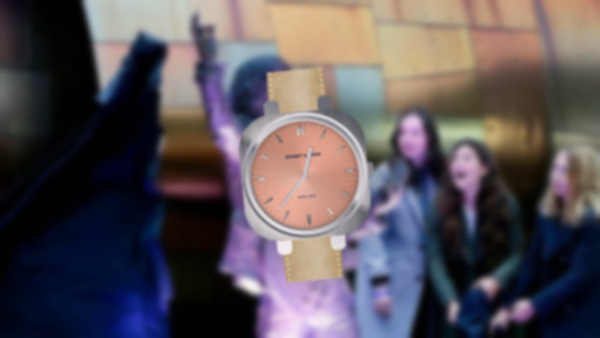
12 h 37 min
